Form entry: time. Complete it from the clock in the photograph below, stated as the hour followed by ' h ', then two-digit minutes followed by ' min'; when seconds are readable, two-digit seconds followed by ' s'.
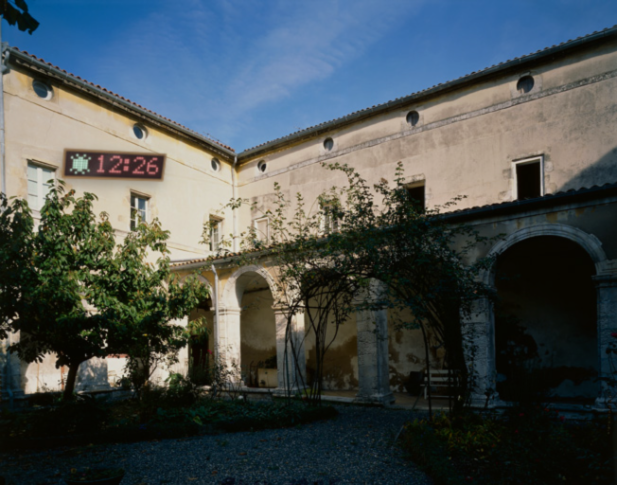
12 h 26 min
